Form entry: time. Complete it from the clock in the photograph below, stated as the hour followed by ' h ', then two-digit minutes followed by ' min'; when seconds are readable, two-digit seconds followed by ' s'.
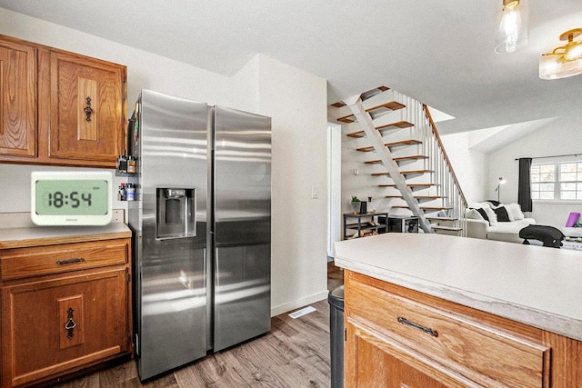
18 h 54 min
